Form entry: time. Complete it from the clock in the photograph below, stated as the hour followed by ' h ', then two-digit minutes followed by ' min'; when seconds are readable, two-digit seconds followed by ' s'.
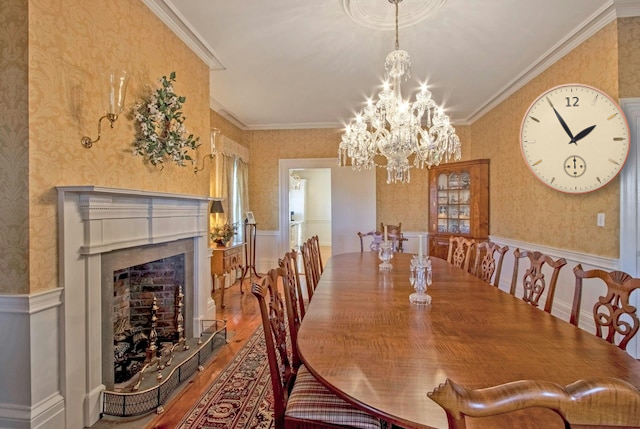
1 h 55 min
